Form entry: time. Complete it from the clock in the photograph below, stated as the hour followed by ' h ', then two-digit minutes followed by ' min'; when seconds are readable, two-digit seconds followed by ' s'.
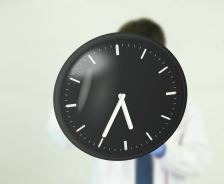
5 h 35 min
